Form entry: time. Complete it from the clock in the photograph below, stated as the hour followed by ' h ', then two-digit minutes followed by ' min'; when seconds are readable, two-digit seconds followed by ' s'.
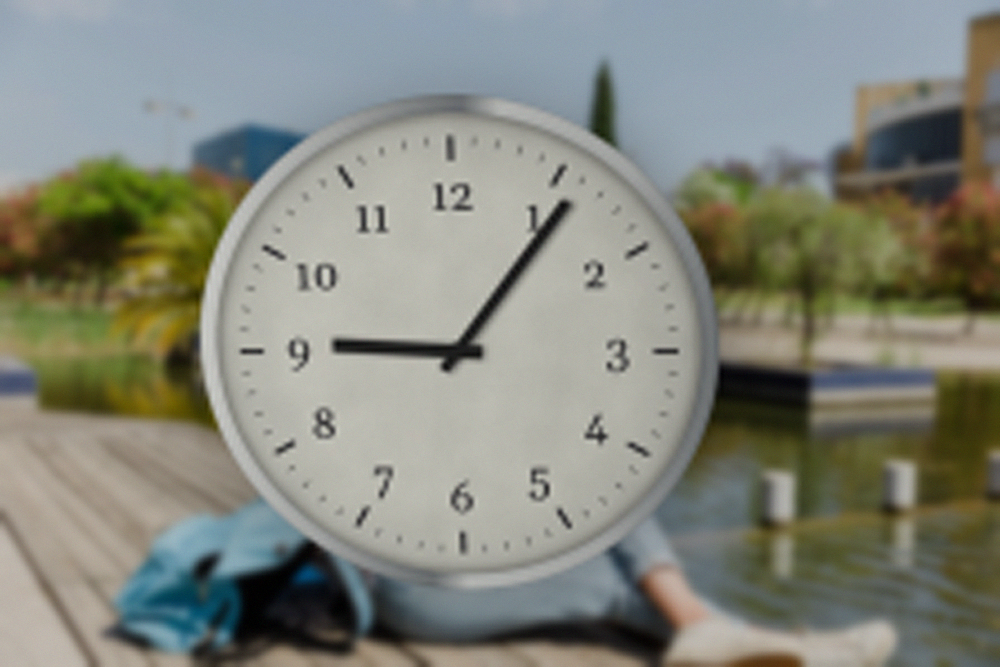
9 h 06 min
